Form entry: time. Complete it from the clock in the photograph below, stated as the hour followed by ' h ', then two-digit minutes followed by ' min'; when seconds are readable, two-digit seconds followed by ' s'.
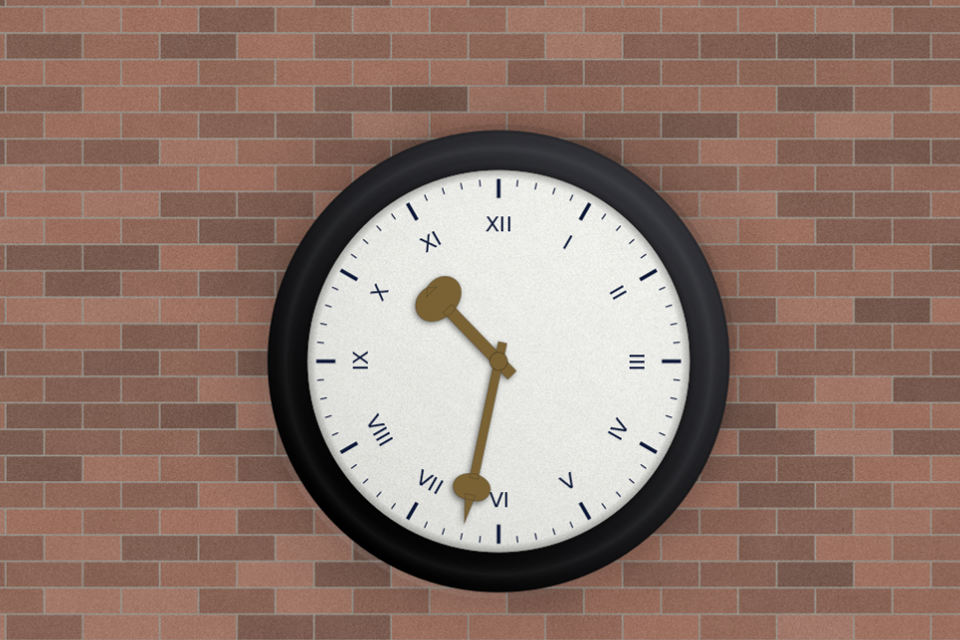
10 h 32 min
